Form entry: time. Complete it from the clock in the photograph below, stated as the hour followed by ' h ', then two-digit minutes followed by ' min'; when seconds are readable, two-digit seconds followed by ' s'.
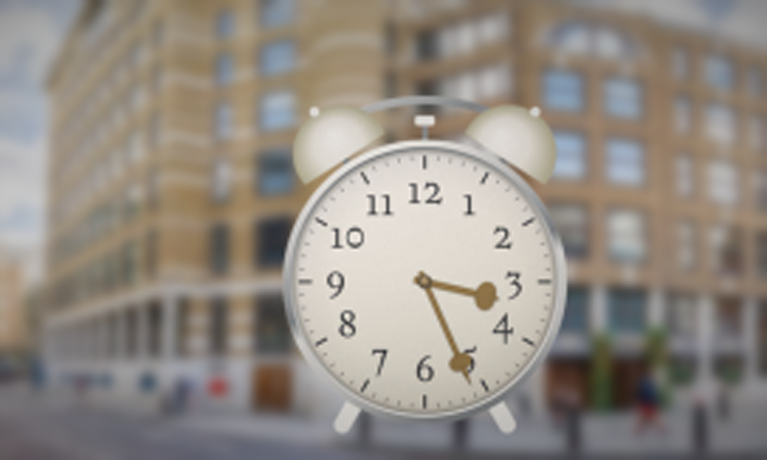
3 h 26 min
